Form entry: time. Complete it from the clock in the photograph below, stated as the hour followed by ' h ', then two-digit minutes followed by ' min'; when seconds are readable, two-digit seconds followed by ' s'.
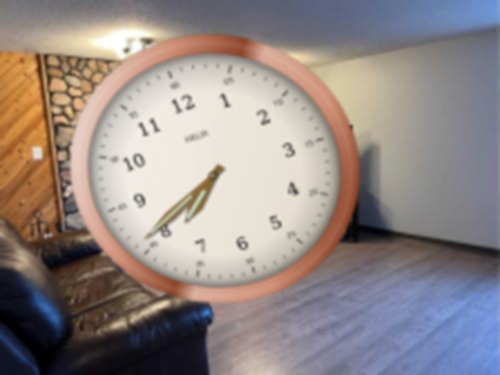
7 h 41 min
